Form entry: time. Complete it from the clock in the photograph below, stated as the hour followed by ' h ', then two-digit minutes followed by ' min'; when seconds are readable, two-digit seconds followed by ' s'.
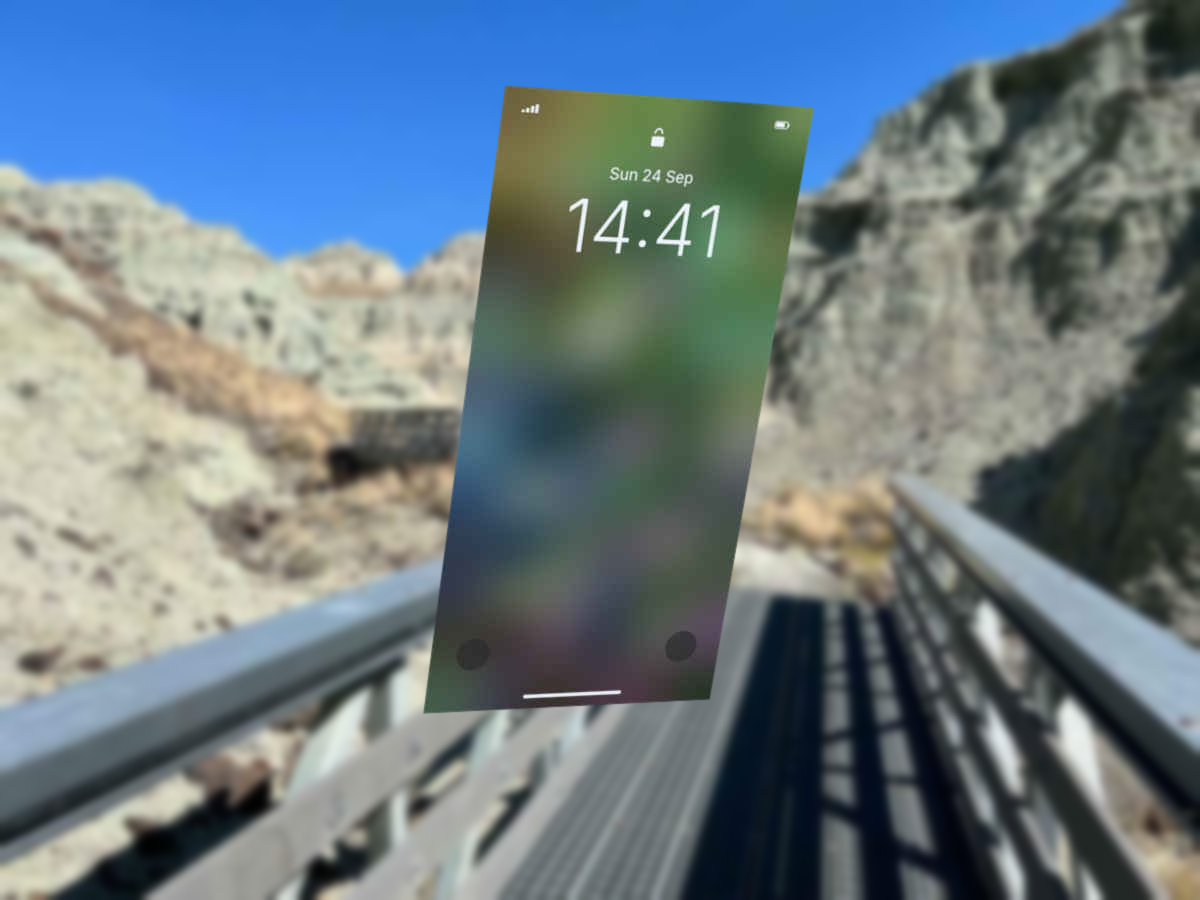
14 h 41 min
